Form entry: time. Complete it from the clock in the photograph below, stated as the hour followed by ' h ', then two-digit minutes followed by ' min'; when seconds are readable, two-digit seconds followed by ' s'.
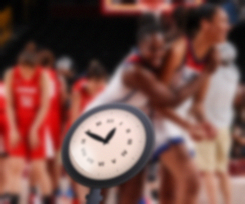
12 h 49 min
